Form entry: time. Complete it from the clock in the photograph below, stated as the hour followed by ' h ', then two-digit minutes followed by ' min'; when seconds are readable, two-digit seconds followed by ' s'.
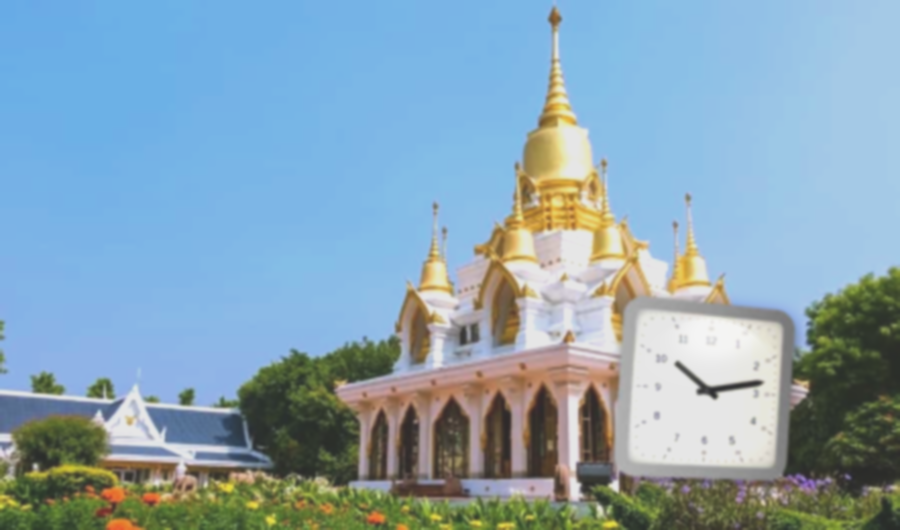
10 h 13 min
